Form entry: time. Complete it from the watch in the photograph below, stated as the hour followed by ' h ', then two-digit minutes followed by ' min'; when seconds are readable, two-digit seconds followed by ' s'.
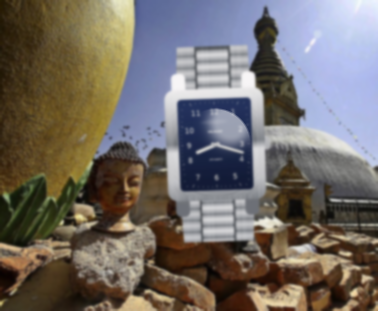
8 h 18 min
